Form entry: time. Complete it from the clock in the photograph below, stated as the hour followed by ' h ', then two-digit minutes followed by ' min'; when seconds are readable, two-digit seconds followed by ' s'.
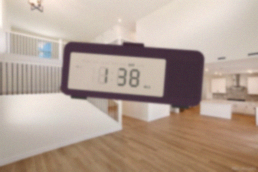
1 h 38 min
